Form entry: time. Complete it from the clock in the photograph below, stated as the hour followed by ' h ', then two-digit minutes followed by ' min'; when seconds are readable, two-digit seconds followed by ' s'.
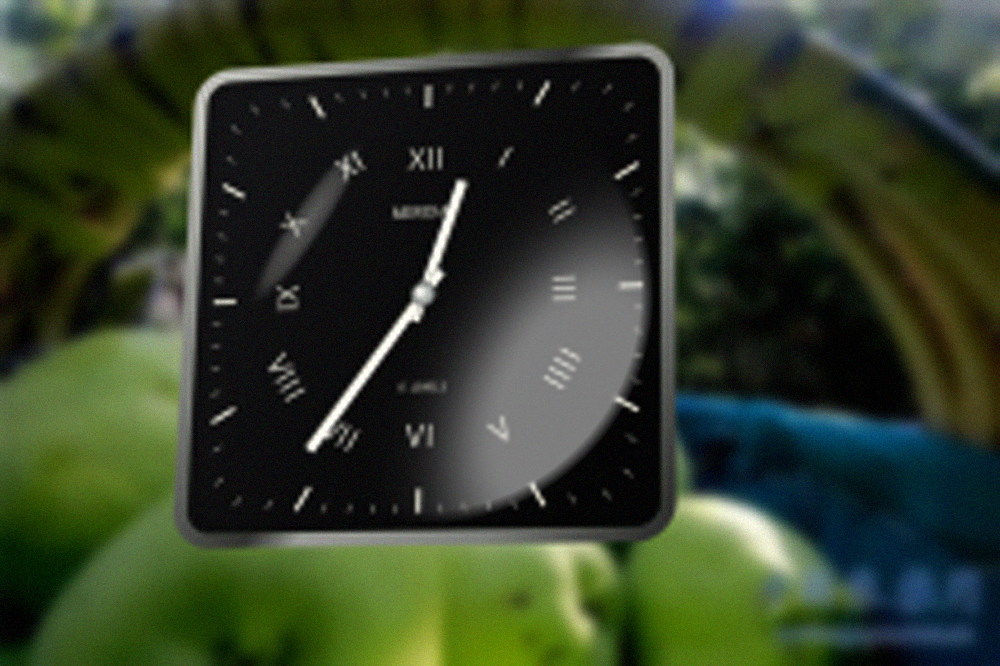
12 h 36 min
